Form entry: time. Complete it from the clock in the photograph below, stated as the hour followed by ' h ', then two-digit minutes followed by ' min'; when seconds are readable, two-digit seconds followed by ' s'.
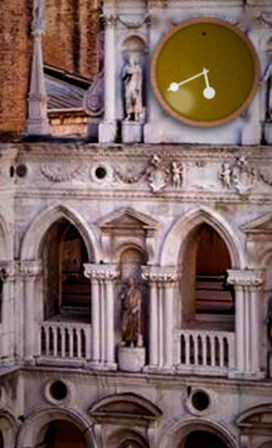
5 h 41 min
